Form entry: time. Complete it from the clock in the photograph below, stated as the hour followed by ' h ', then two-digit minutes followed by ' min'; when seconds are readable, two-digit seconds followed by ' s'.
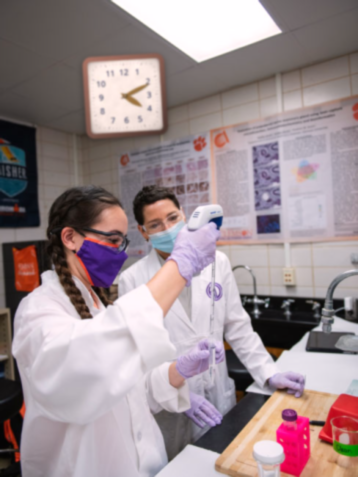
4 h 11 min
